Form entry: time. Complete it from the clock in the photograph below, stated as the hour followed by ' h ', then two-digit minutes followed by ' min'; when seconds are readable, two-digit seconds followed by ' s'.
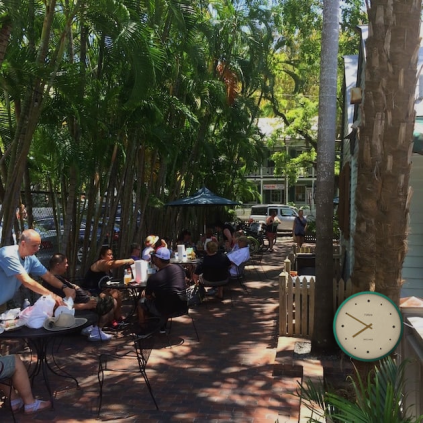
7 h 50 min
